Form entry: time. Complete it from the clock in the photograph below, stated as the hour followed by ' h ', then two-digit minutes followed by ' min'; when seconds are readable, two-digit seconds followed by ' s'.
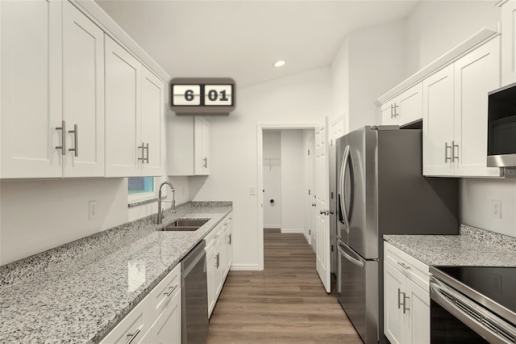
6 h 01 min
